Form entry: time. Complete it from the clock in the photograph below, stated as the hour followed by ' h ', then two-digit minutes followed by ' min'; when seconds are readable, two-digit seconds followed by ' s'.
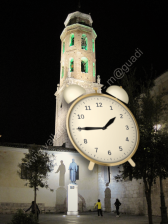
1 h 45 min
